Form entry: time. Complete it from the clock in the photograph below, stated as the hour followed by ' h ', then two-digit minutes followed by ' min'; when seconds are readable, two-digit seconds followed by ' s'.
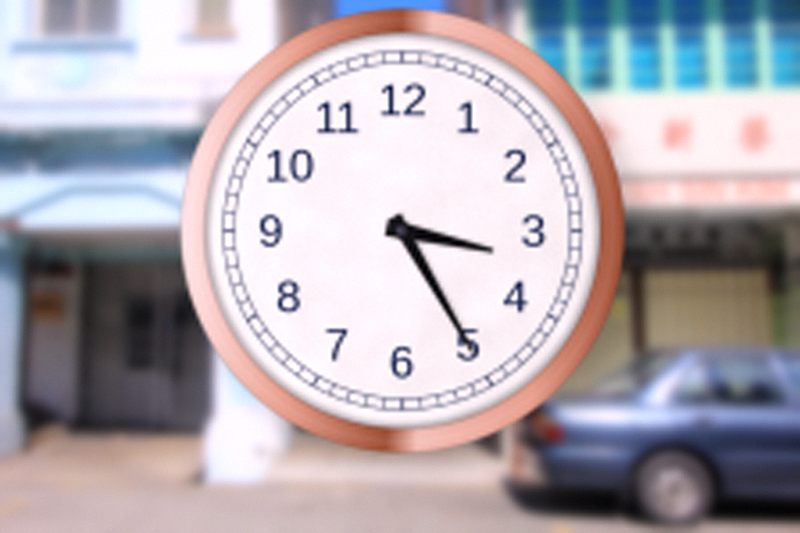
3 h 25 min
